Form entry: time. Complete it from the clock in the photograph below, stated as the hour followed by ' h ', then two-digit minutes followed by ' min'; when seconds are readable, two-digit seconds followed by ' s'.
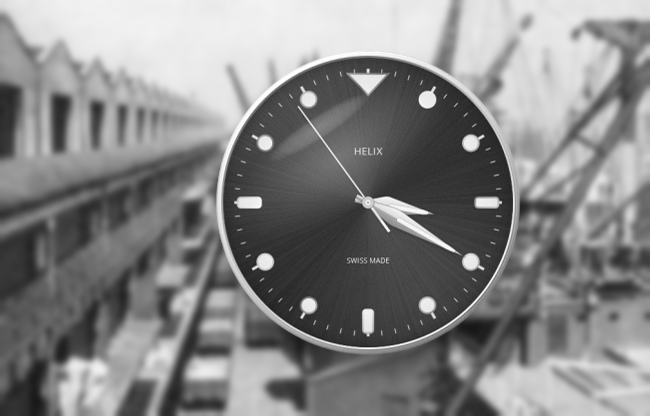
3 h 19 min 54 s
